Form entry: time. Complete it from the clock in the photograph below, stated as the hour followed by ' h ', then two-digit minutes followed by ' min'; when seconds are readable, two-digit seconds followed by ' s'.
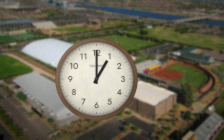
1 h 00 min
